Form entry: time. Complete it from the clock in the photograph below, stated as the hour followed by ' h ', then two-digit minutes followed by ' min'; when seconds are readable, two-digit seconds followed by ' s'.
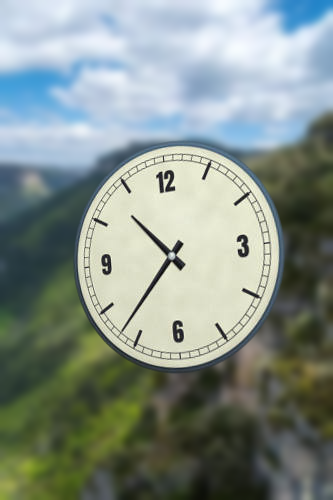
10 h 37 min
